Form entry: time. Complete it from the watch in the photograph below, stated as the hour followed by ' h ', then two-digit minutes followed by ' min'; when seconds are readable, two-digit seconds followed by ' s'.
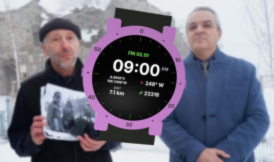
9 h 00 min
